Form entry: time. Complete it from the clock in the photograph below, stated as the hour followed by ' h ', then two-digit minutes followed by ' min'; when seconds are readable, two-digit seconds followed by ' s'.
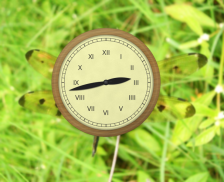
2 h 43 min
